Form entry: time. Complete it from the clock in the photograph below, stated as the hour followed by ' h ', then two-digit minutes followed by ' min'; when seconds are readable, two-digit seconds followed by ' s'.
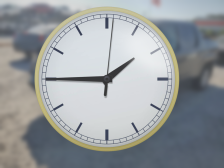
1 h 45 min 01 s
